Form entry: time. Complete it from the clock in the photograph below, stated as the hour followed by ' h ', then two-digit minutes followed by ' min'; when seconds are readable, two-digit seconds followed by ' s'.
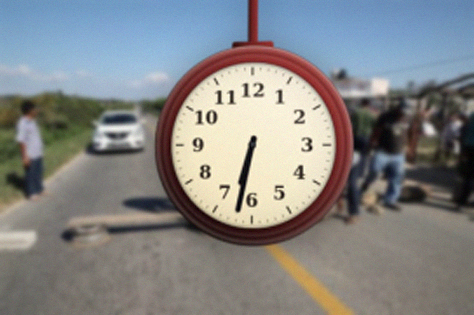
6 h 32 min
